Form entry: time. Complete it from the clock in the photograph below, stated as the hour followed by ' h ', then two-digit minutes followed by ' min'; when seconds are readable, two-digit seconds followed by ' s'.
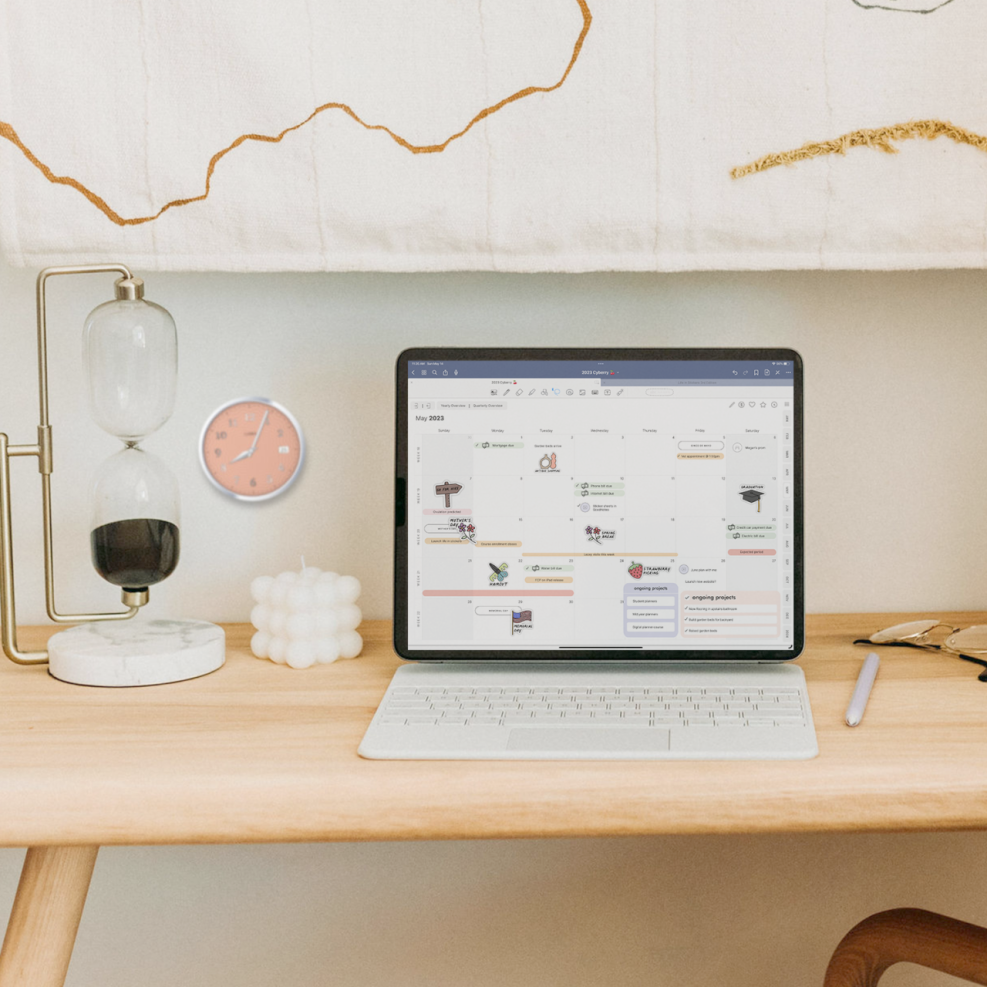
8 h 04 min
